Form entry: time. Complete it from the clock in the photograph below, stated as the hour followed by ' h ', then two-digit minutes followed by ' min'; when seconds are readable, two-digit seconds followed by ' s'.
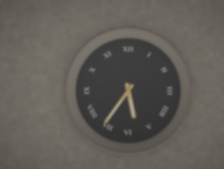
5 h 36 min
